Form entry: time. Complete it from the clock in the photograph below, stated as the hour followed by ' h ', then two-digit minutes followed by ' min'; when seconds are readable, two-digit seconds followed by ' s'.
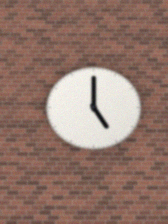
5 h 00 min
